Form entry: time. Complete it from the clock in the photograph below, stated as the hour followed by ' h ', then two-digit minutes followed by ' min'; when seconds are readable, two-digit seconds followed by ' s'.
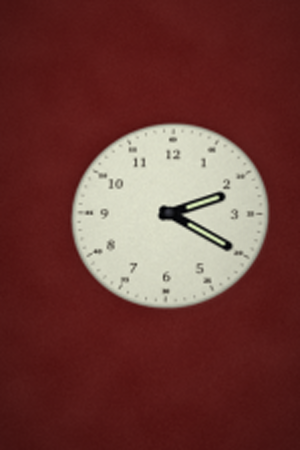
2 h 20 min
